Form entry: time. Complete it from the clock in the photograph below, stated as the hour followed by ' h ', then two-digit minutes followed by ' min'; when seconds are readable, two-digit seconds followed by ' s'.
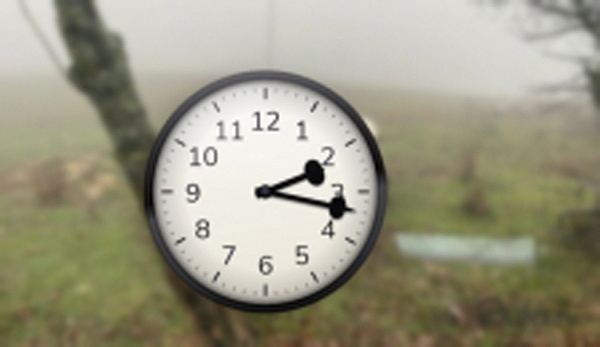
2 h 17 min
